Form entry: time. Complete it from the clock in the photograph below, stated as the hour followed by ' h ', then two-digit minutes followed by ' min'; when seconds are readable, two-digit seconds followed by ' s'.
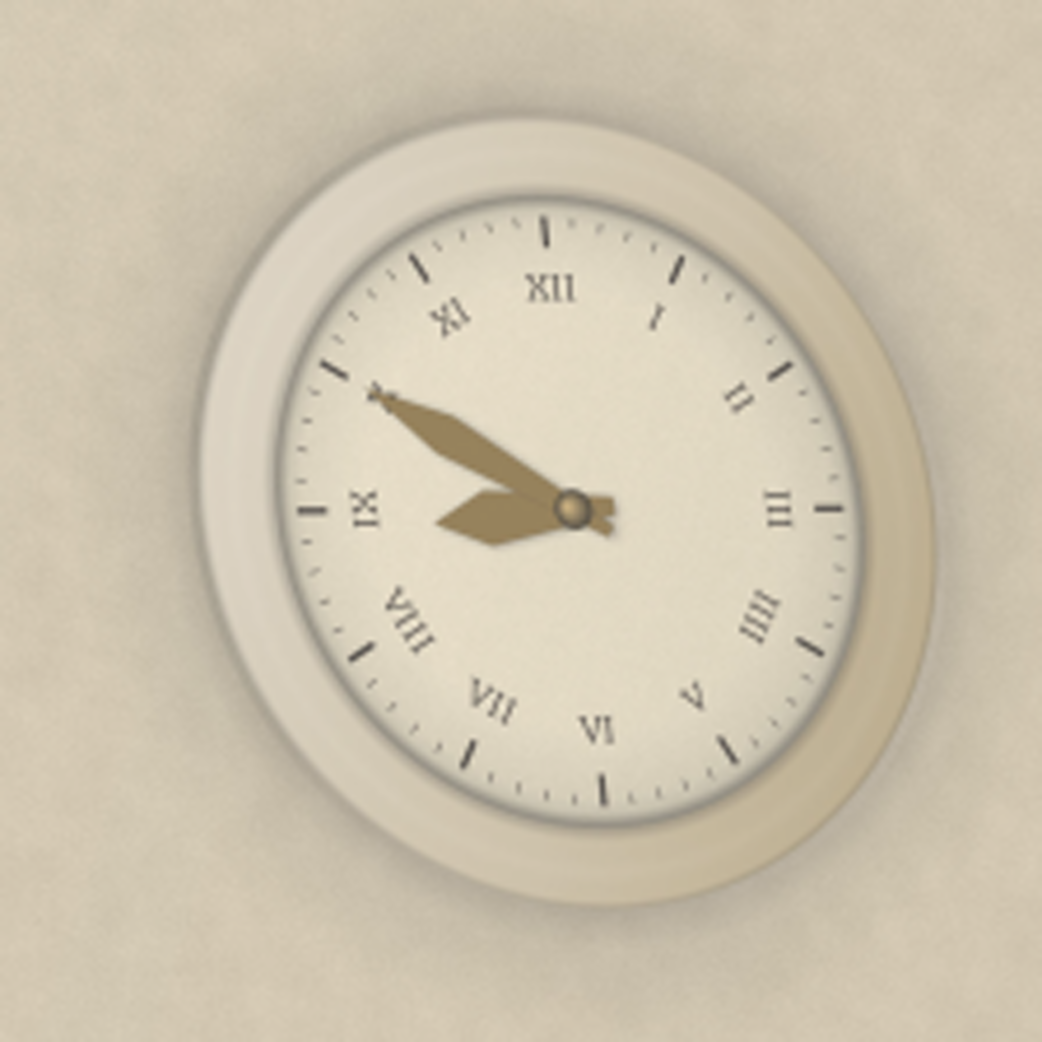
8 h 50 min
